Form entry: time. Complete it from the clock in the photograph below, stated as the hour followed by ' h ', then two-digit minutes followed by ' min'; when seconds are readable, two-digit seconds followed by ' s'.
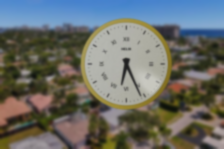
6 h 26 min
